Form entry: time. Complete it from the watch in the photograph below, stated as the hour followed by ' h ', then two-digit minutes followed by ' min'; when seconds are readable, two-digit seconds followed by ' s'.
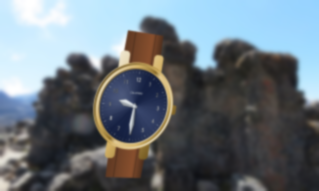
9 h 30 min
